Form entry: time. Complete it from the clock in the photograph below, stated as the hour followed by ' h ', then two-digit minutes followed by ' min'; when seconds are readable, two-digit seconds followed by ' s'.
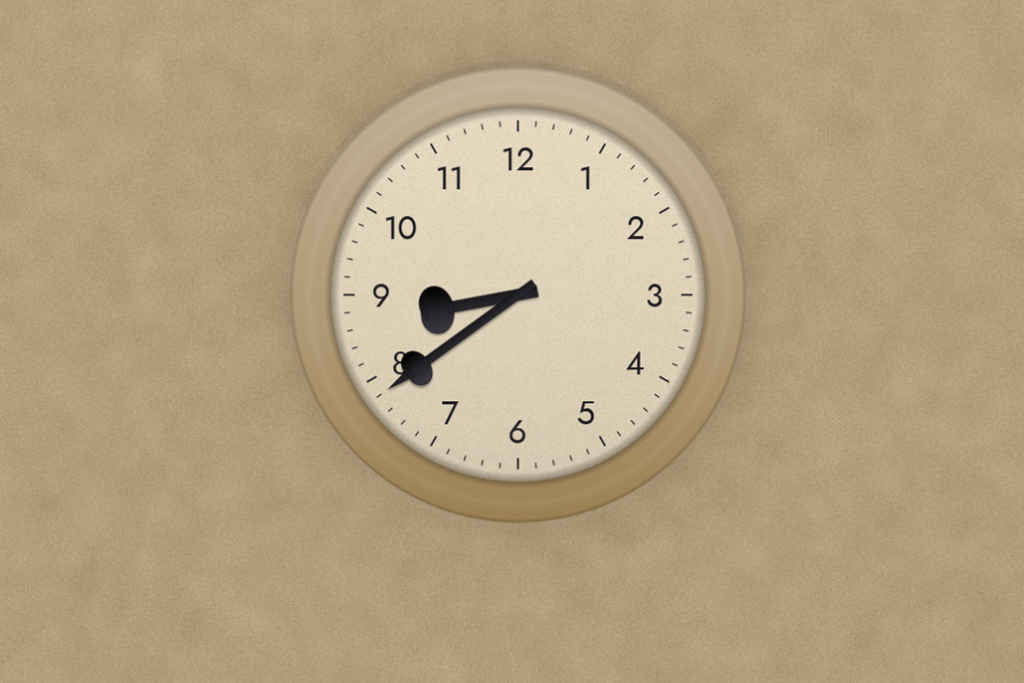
8 h 39 min
